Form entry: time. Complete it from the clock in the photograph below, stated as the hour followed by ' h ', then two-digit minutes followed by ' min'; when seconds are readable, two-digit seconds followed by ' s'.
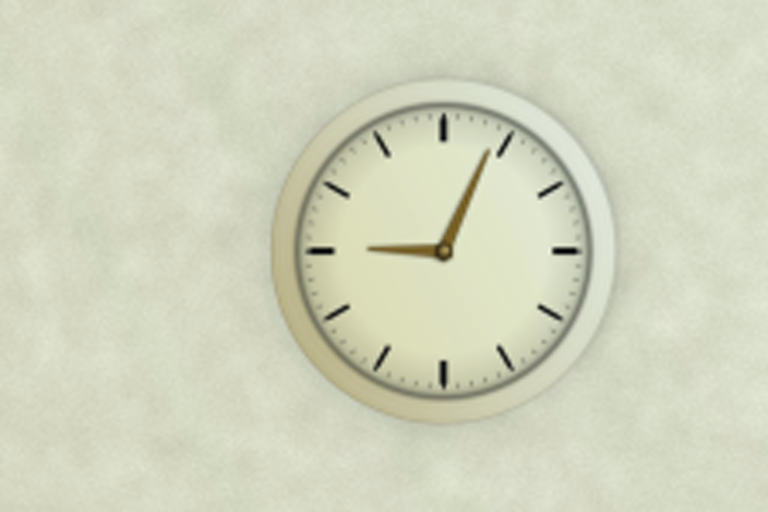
9 h 04 min
